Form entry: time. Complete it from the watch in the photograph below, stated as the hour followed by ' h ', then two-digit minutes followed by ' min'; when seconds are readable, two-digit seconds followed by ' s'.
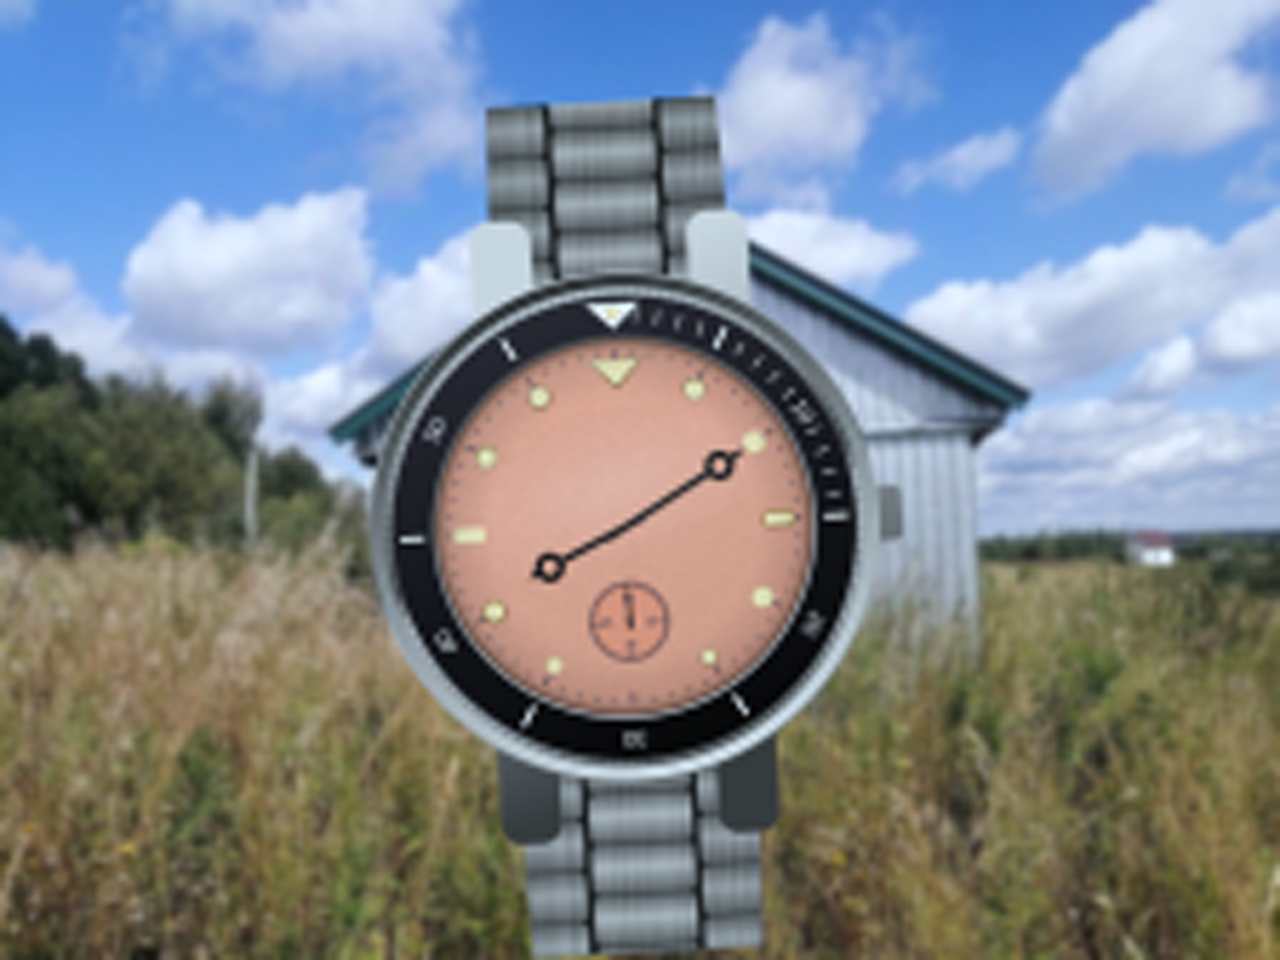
8 h 10 min
